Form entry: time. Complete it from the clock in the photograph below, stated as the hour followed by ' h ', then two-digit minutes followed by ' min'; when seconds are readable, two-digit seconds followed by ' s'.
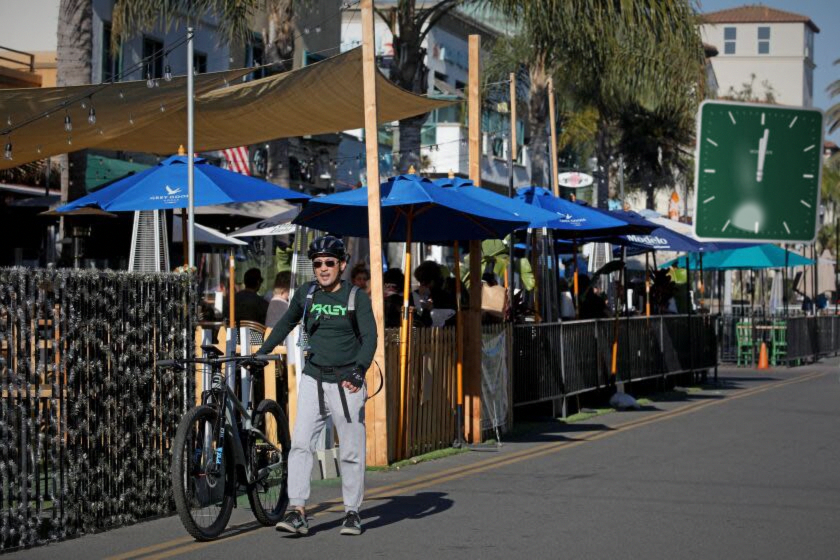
12 h 01 min
